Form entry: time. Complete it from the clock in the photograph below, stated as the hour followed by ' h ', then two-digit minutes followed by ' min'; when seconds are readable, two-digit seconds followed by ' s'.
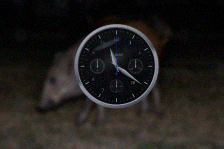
11 h 21 min
